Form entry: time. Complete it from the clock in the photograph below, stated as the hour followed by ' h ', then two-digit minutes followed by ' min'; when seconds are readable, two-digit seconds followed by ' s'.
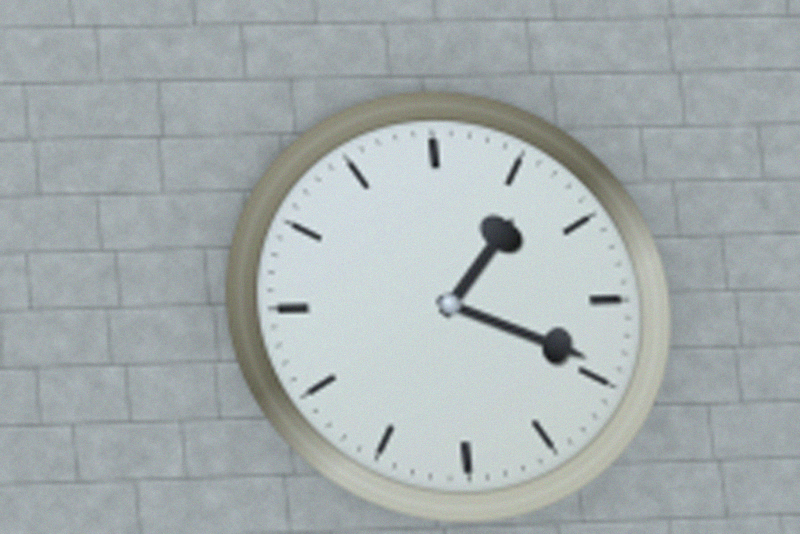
1 h 19 min
